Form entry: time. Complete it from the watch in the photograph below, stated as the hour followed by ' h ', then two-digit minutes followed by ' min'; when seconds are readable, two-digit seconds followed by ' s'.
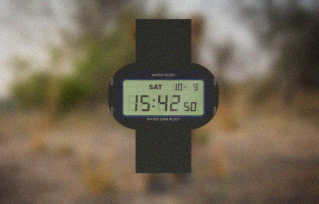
15 h 42 min 50 s
